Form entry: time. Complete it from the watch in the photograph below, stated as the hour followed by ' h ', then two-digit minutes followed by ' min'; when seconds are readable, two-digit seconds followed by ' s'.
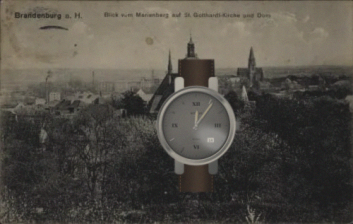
12 h 06 min
